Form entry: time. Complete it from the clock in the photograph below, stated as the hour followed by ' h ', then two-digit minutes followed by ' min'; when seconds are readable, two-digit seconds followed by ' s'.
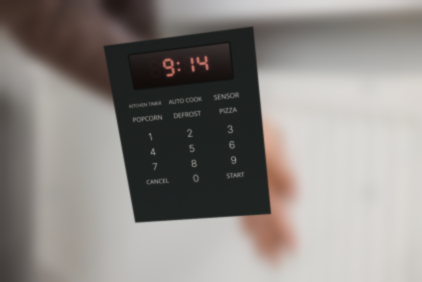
9 h 14 min
